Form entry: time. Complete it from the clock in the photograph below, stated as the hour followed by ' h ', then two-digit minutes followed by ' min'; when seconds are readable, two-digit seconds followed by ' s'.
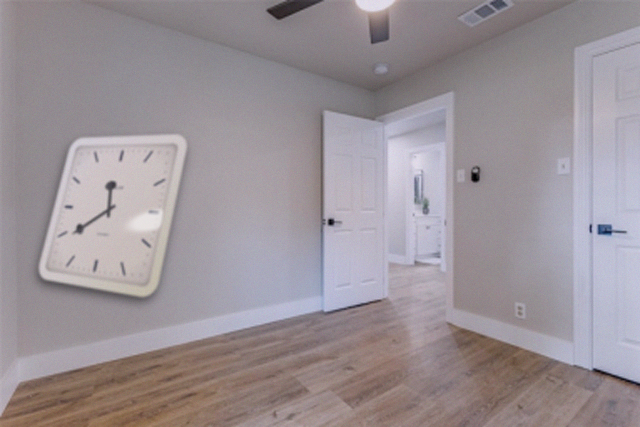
11 h 39 min
